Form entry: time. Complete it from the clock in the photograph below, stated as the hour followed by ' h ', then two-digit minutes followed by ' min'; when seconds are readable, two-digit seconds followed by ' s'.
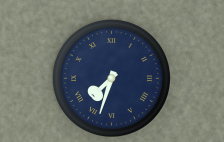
7 h 33 min
